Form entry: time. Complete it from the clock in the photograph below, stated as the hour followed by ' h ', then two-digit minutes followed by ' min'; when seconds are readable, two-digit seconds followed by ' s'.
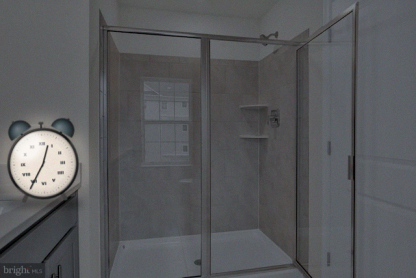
12 h 35 min
